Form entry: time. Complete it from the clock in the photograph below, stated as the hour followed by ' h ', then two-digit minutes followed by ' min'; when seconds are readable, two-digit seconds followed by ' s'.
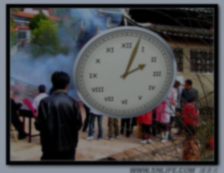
2 h 03 min
